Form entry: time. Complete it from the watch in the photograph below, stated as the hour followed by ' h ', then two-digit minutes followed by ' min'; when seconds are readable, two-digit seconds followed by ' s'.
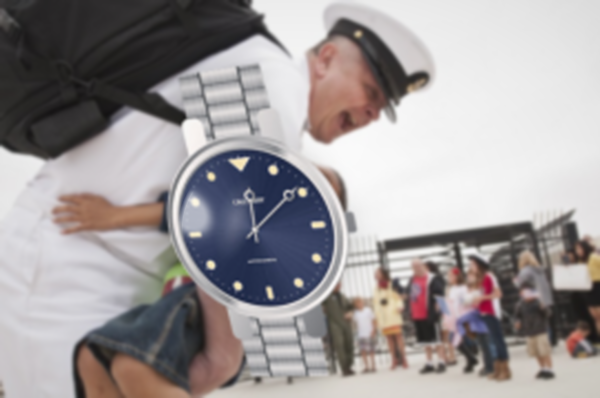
12 h 09 min
